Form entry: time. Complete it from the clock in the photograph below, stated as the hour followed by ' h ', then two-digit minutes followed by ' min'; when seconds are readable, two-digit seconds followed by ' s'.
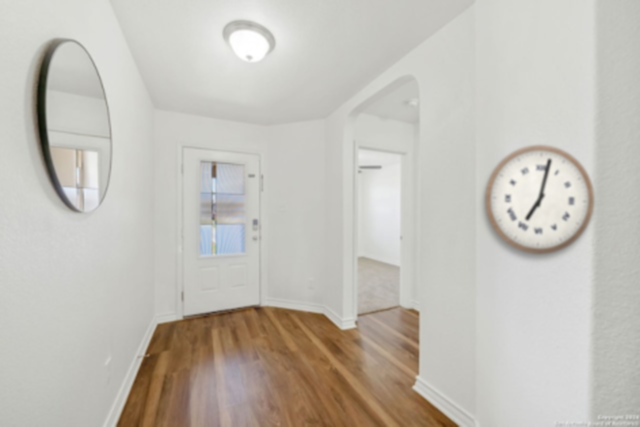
7 h 02 min
